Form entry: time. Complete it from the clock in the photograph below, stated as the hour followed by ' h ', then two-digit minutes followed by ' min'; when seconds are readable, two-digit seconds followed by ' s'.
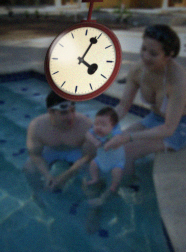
4 h 04 min
